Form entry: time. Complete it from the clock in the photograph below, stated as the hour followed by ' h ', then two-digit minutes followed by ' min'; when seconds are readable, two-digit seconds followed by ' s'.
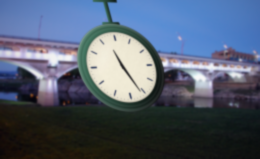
11 h 26 min
